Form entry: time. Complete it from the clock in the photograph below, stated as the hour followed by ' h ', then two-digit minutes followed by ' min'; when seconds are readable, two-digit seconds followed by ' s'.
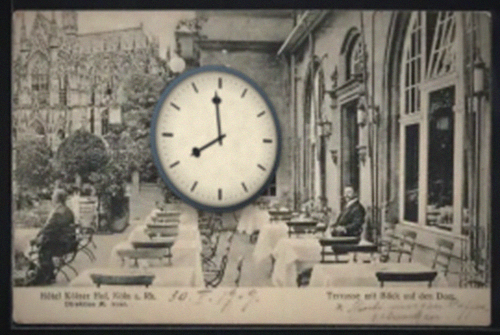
7 h 59 min
